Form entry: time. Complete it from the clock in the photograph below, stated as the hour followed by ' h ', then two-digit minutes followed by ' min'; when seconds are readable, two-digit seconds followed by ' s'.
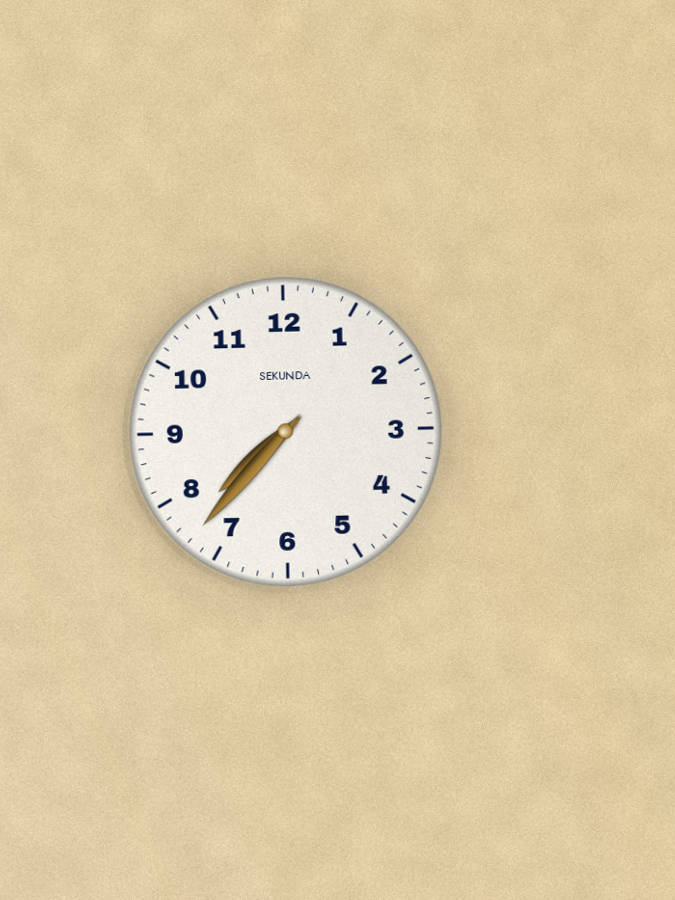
7 h 37 min
